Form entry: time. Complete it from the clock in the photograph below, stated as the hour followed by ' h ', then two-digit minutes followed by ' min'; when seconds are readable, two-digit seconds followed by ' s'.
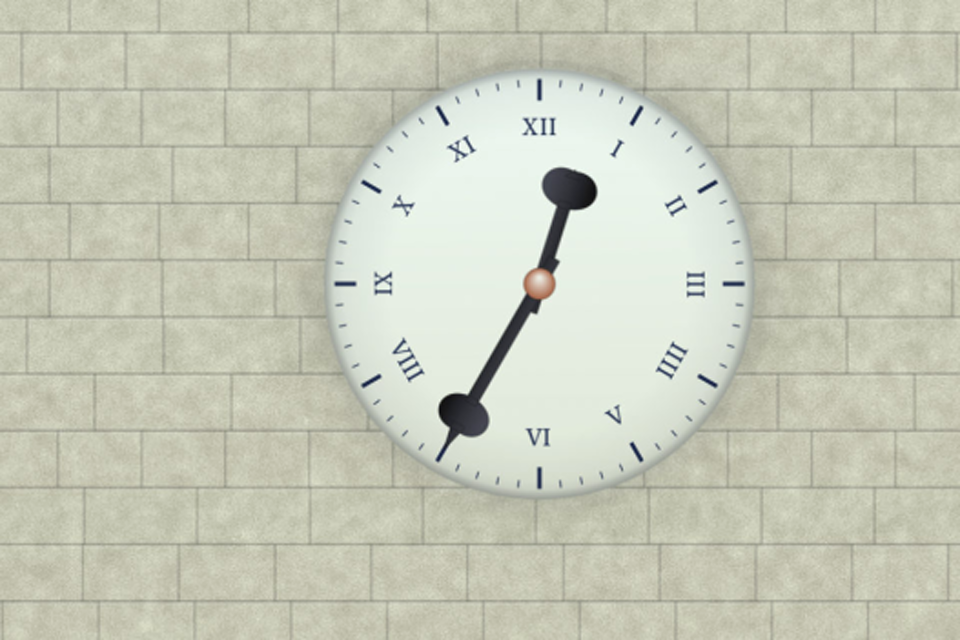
12 h 35 min
